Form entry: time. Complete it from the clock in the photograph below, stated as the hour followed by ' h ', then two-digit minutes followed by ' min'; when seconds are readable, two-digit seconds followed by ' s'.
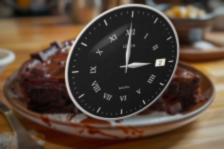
3 h 00 min
